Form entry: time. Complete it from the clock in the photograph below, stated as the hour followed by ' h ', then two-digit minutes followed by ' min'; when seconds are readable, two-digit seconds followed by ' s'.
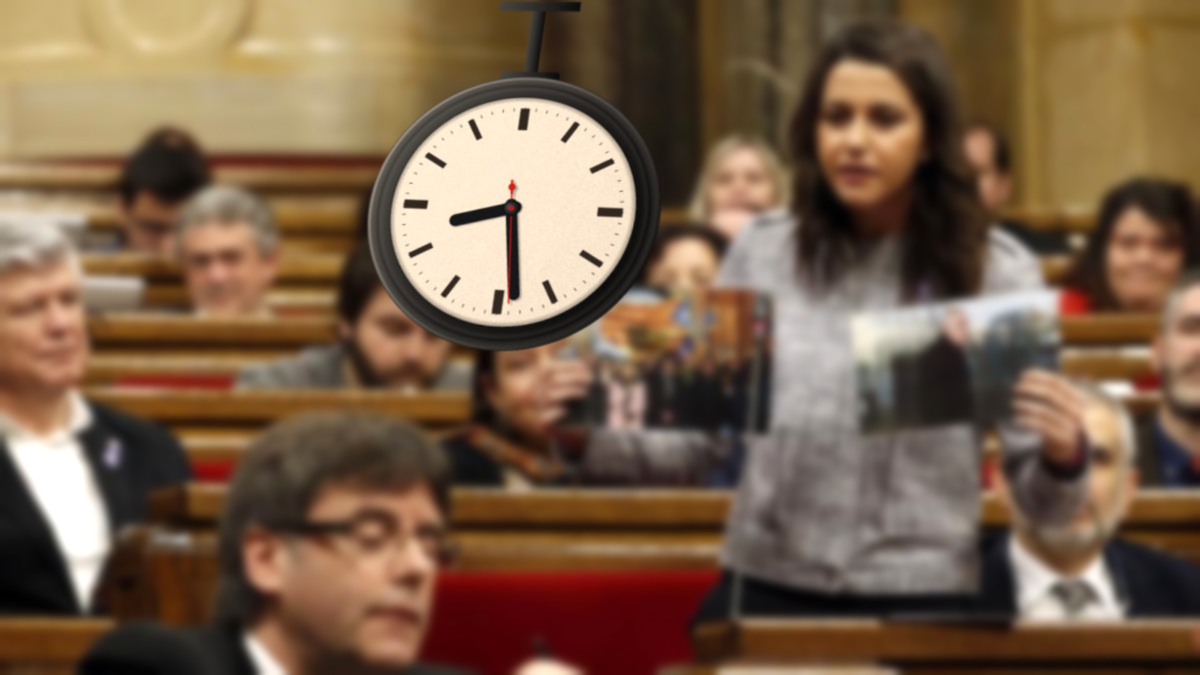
8 h 28 min 29 s
